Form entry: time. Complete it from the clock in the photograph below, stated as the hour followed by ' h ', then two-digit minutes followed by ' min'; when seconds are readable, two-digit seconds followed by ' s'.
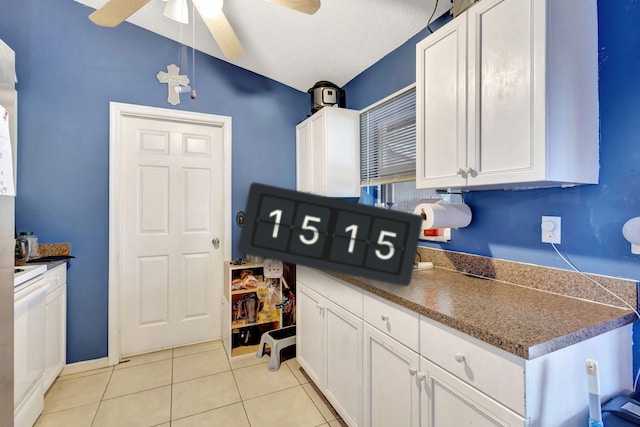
15 h 15 min
